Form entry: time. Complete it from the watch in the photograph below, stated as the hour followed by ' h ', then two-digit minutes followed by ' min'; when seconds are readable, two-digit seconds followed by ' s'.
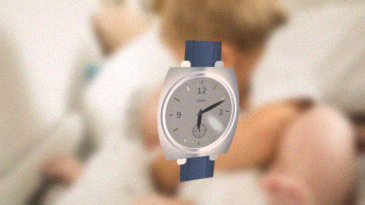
6 h 11 min
